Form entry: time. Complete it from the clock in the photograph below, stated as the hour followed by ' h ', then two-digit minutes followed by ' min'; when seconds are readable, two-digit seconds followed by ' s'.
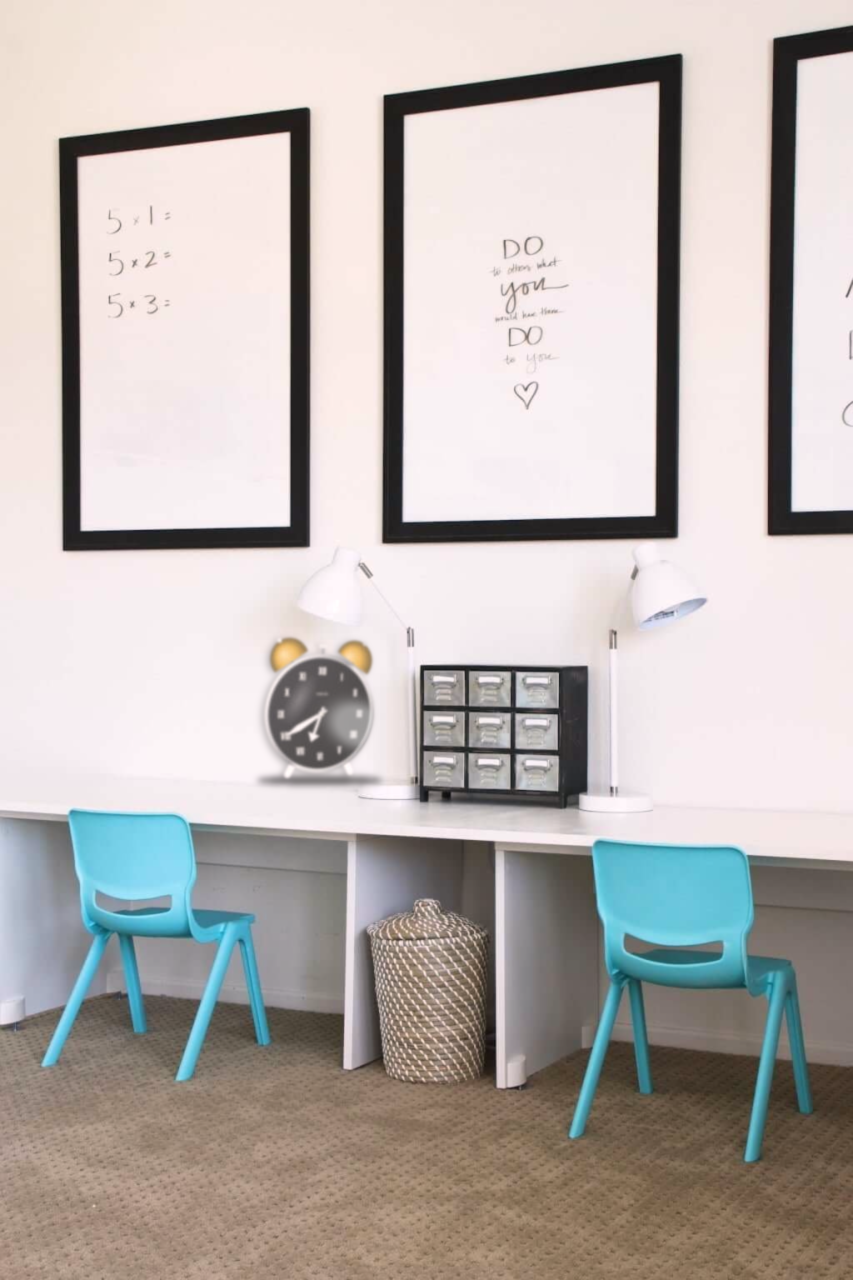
6 h 40 min
